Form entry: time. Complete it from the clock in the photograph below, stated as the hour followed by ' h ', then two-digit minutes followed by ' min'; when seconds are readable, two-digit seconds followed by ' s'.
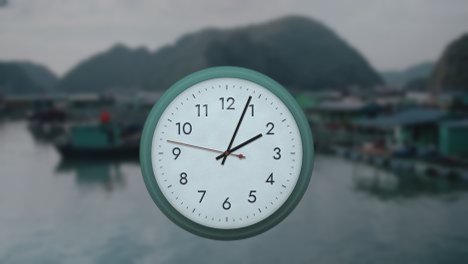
2 h 03 min 47 s
